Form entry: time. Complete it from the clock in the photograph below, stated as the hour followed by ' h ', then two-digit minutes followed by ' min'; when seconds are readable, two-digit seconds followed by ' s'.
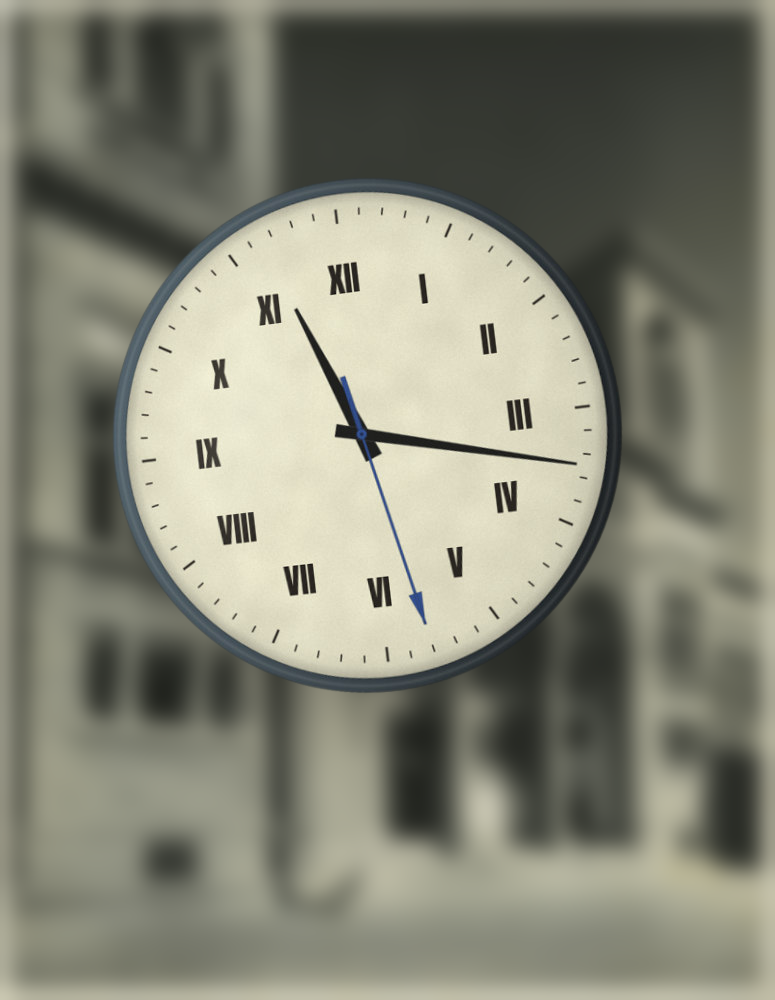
11 h 17 min 28 s
